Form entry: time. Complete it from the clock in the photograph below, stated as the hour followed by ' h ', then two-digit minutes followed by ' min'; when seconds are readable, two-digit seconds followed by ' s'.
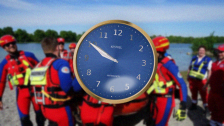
9 h 50 min
